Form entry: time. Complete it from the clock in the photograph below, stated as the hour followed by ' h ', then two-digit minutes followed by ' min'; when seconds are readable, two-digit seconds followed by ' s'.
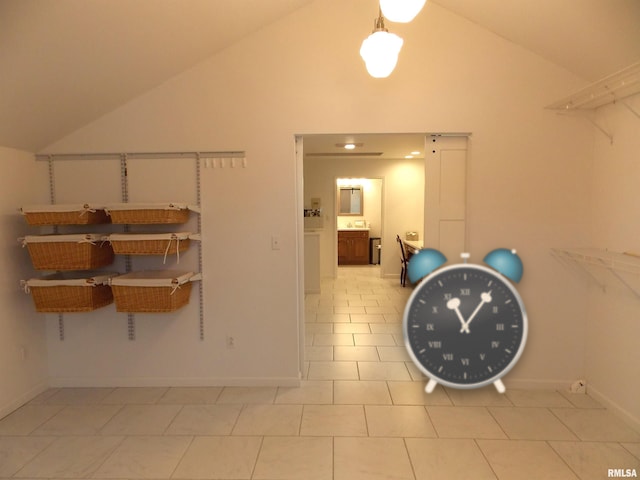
11 h 06 min
